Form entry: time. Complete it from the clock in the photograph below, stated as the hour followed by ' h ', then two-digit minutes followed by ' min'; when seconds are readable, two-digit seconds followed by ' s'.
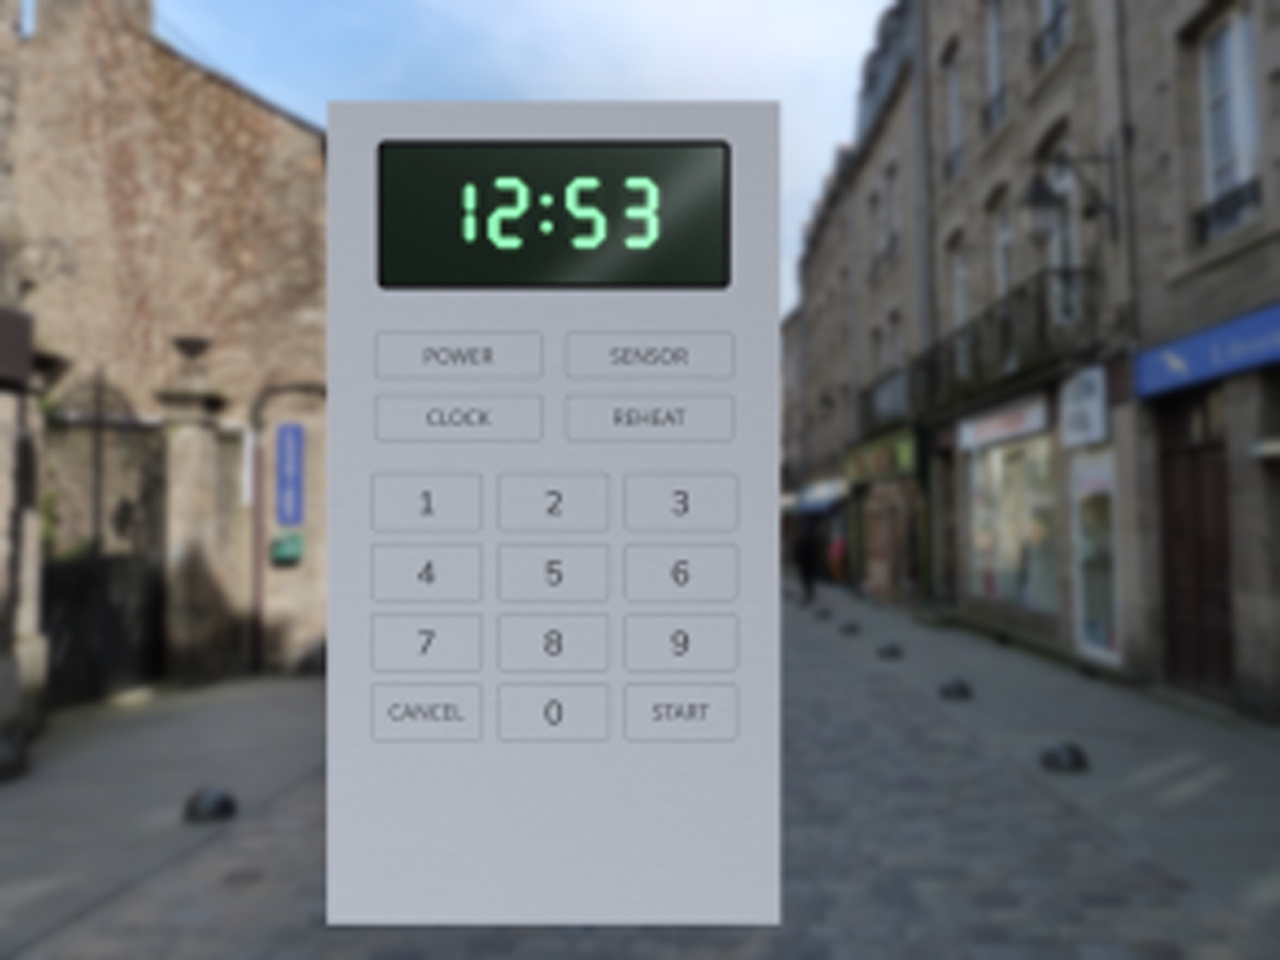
12 h 53 min
